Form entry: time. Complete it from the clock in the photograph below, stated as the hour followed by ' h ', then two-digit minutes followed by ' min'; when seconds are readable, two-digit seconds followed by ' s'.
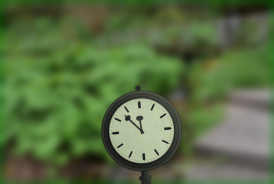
11 h 53 min
